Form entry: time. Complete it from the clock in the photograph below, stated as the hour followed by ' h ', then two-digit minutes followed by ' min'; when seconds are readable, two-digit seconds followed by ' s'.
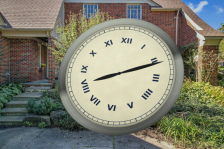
8 h 11 min
